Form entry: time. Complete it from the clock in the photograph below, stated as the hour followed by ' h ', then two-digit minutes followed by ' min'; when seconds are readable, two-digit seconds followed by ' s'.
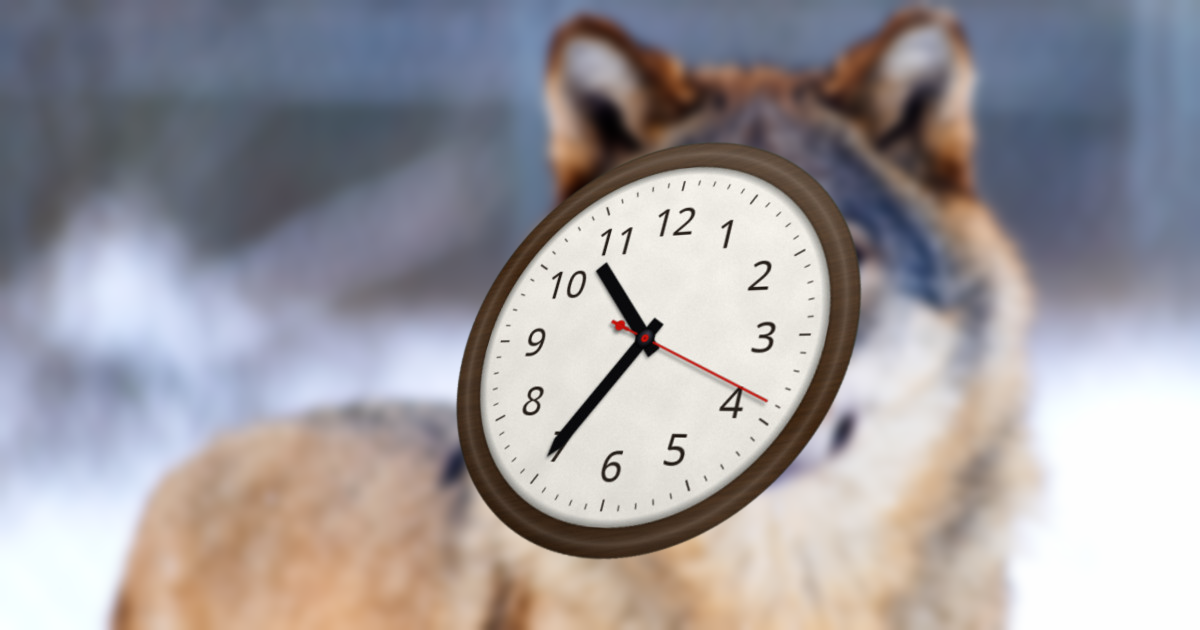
10 h 35 min 19 s
